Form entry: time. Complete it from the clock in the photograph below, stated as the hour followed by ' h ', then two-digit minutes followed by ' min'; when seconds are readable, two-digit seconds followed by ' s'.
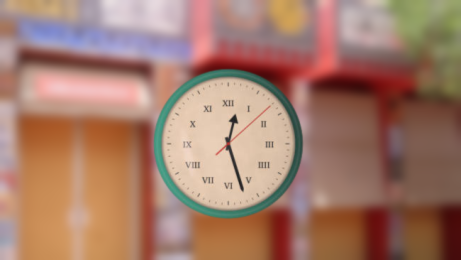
12 h 27 min 08 s
